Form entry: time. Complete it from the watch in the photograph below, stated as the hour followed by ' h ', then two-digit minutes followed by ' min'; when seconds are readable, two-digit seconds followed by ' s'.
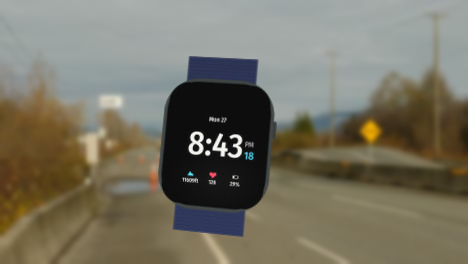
8 h 43 min 18 s
